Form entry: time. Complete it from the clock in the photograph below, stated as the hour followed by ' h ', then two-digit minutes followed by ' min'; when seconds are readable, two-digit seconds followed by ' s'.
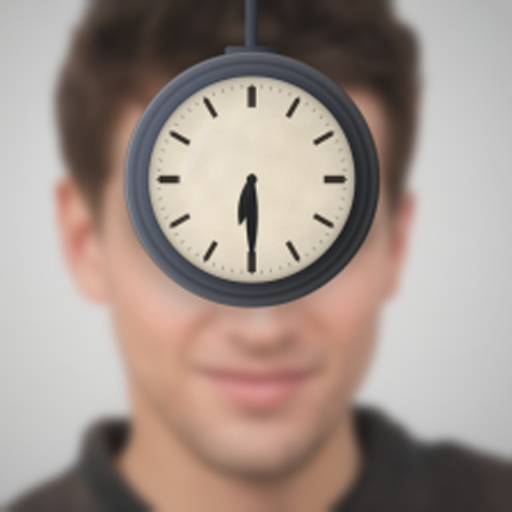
6 h 30 min
